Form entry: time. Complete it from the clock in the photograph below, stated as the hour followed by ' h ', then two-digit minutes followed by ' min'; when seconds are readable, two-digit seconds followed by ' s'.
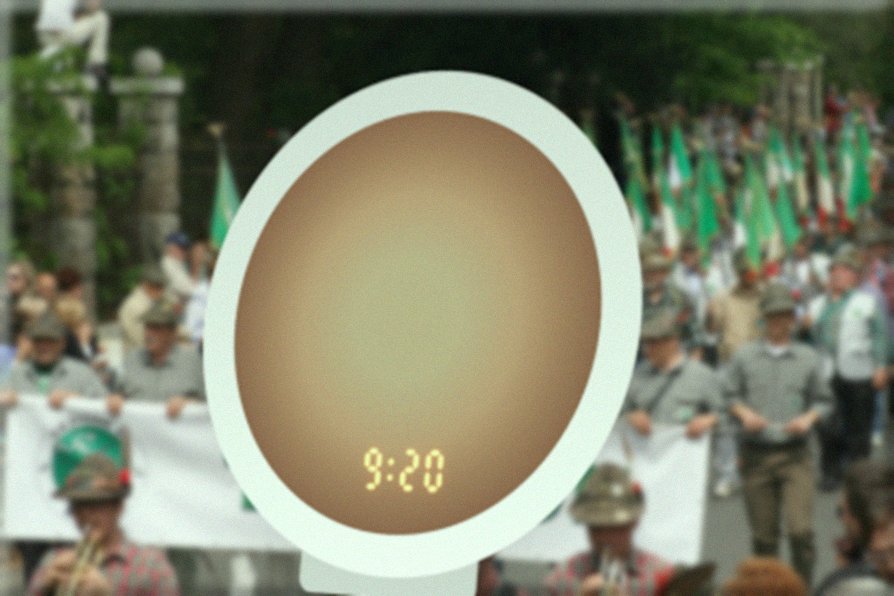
9 h 20 min
